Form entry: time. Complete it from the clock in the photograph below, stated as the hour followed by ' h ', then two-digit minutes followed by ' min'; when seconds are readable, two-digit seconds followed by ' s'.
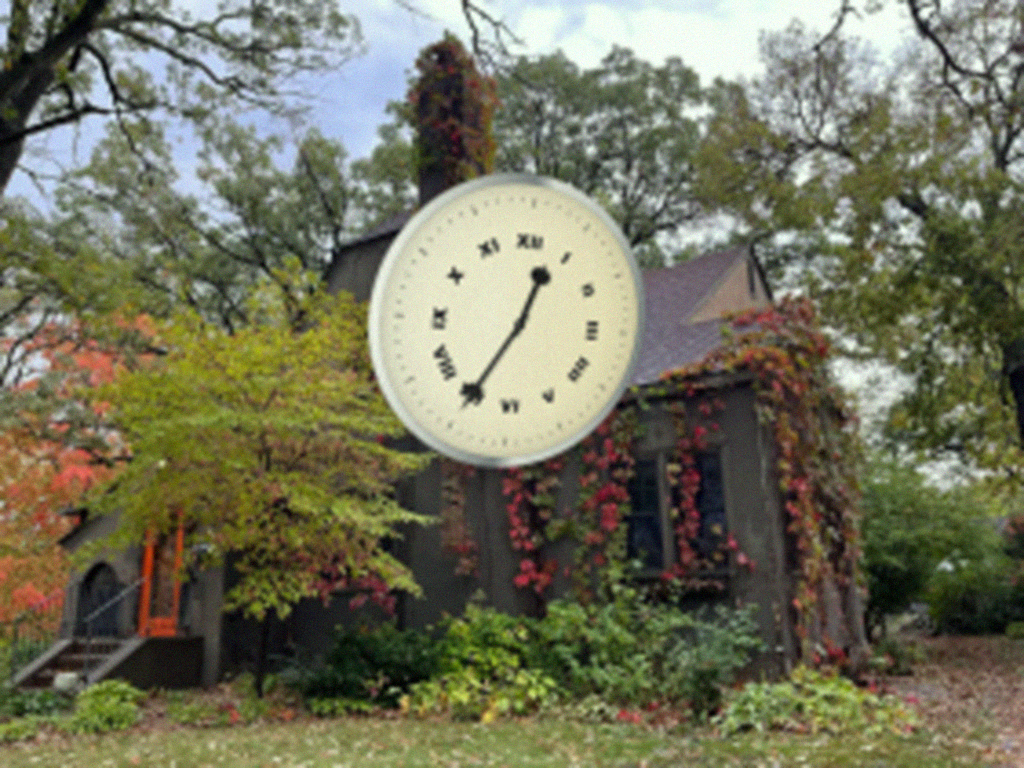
12 h 35 min
